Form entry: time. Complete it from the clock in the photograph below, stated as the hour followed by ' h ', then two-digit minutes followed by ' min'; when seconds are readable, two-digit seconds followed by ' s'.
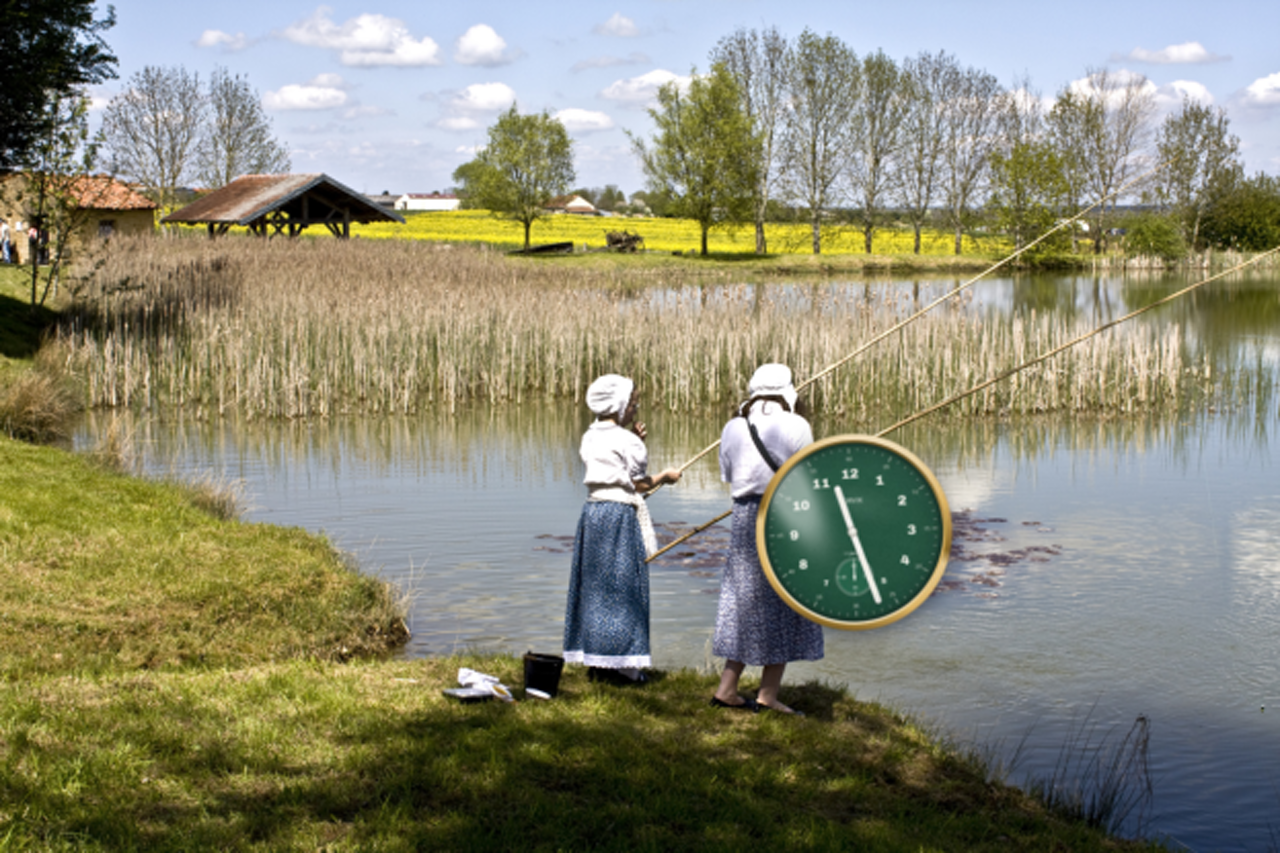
11 h 27 min
